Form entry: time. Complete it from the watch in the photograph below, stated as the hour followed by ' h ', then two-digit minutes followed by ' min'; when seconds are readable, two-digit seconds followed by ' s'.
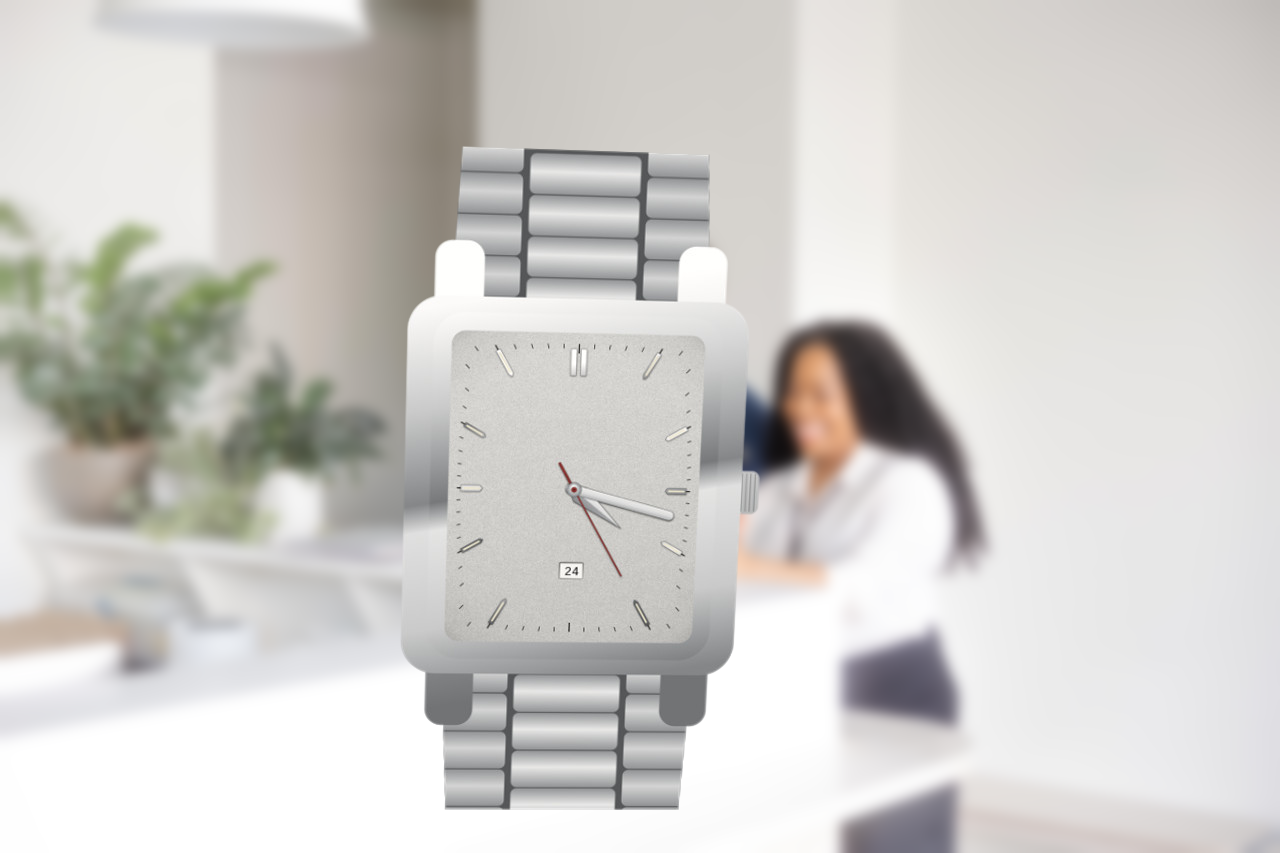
4 h 17 min 25 s
